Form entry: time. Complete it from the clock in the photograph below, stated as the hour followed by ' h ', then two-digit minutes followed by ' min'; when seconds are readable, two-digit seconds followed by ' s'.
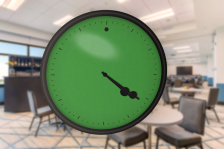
4 h 21 min
